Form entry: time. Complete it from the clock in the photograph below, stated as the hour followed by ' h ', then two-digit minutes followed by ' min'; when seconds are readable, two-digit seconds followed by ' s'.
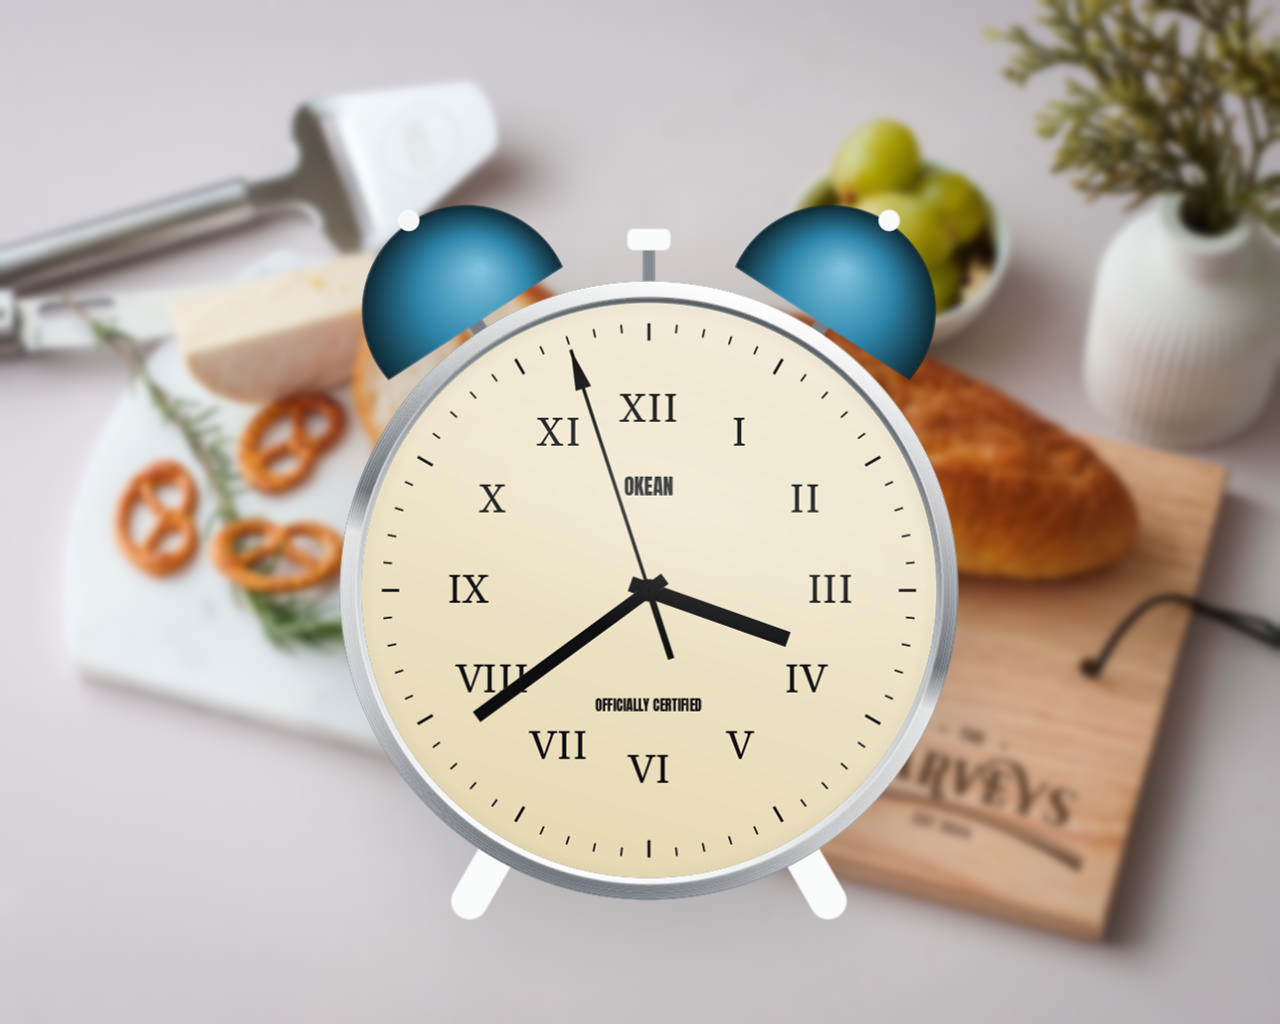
3 h 38 min 57 s
